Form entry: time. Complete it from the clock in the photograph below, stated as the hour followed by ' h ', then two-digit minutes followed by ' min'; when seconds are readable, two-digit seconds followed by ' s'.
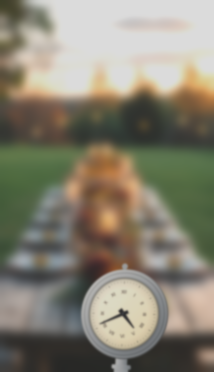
4 h 41 min
